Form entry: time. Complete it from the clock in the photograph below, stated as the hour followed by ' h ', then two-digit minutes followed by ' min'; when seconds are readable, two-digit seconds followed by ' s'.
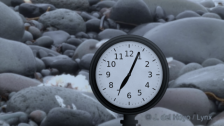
7 h 04 min
